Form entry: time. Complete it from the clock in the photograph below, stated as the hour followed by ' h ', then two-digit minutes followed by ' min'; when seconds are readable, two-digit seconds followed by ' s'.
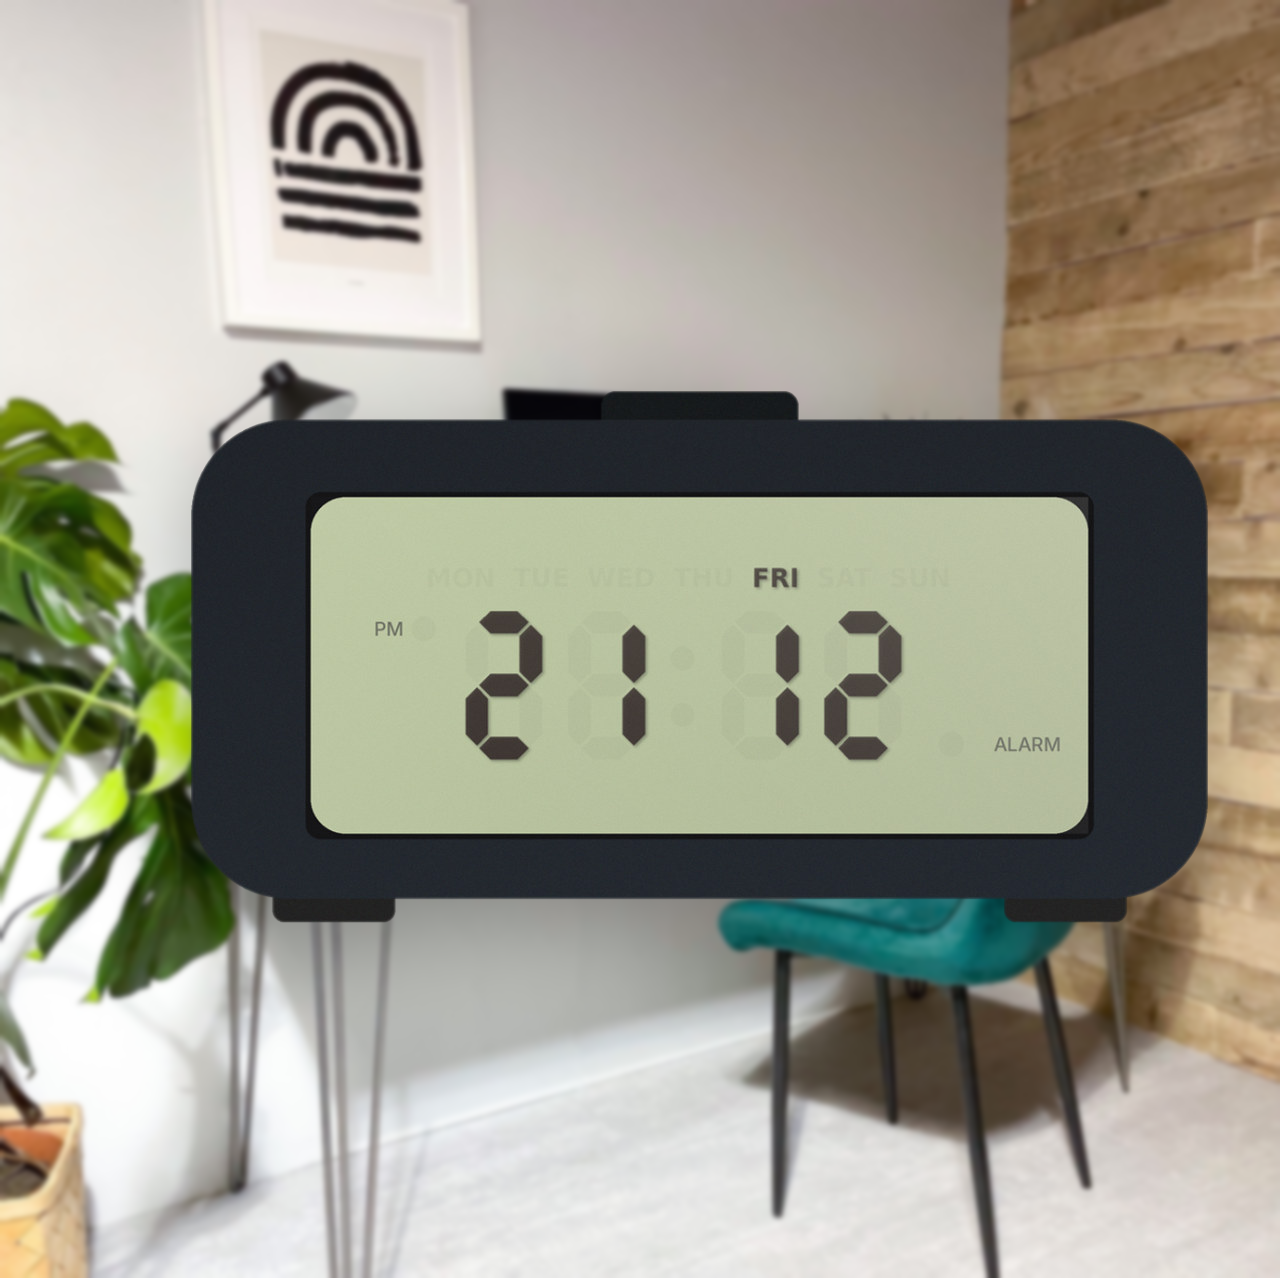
21 h 12 min
